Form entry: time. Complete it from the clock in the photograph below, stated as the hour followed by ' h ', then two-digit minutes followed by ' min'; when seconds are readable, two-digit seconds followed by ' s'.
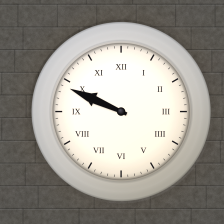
9 h 49 min
